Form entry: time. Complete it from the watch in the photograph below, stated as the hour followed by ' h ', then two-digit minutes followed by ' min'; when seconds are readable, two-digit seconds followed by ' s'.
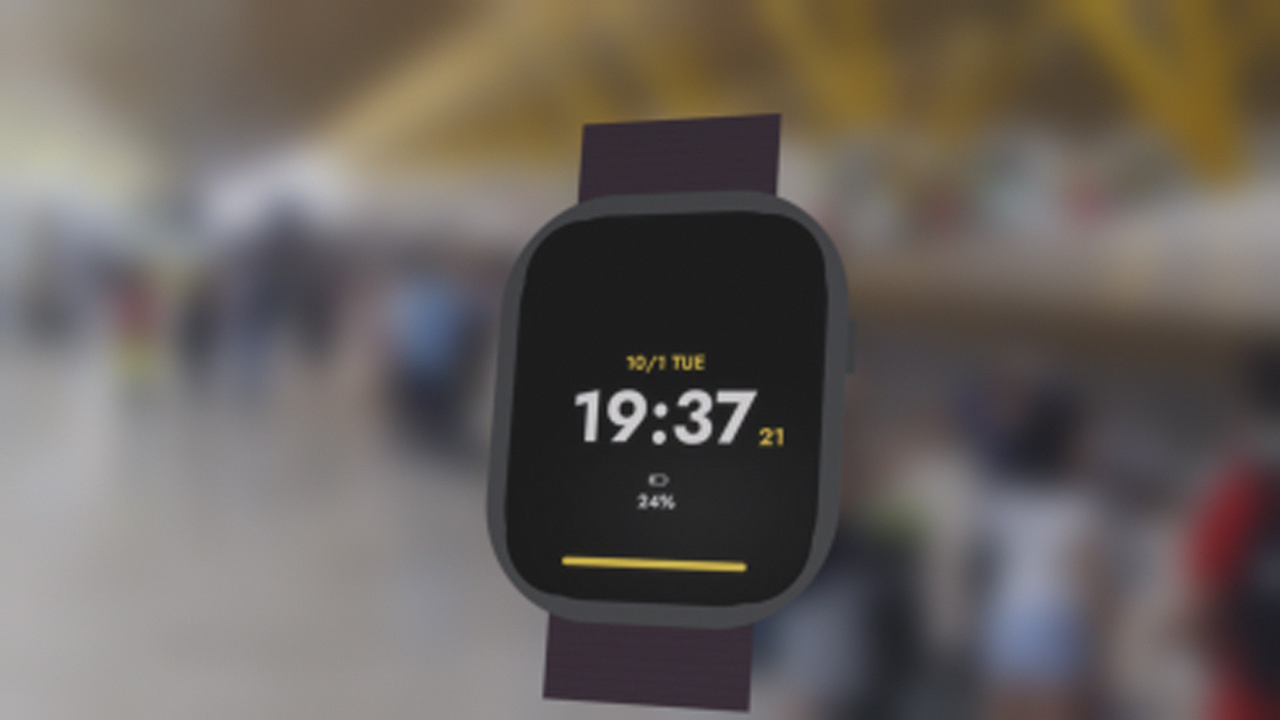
19 h 37 min
